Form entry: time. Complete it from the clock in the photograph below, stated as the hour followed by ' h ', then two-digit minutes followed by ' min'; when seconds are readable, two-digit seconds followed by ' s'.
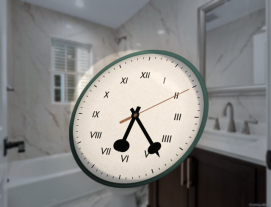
6 h 23 min 10 s
